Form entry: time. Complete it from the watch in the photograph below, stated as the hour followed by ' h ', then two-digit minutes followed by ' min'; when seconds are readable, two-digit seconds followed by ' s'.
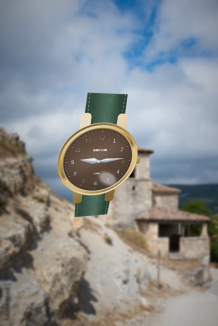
9 h 14 min
